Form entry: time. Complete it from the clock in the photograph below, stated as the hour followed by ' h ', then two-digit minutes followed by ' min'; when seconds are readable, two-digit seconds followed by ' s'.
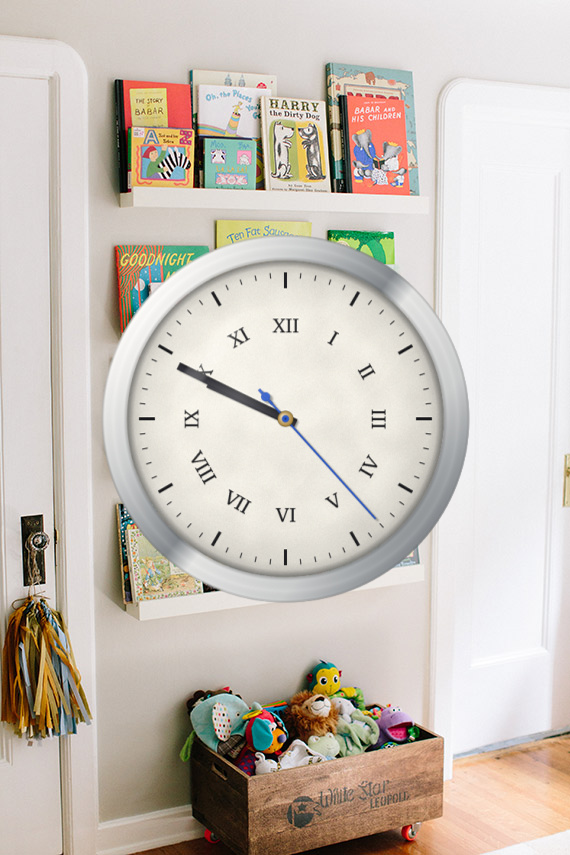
9 h 49 min 23 s
